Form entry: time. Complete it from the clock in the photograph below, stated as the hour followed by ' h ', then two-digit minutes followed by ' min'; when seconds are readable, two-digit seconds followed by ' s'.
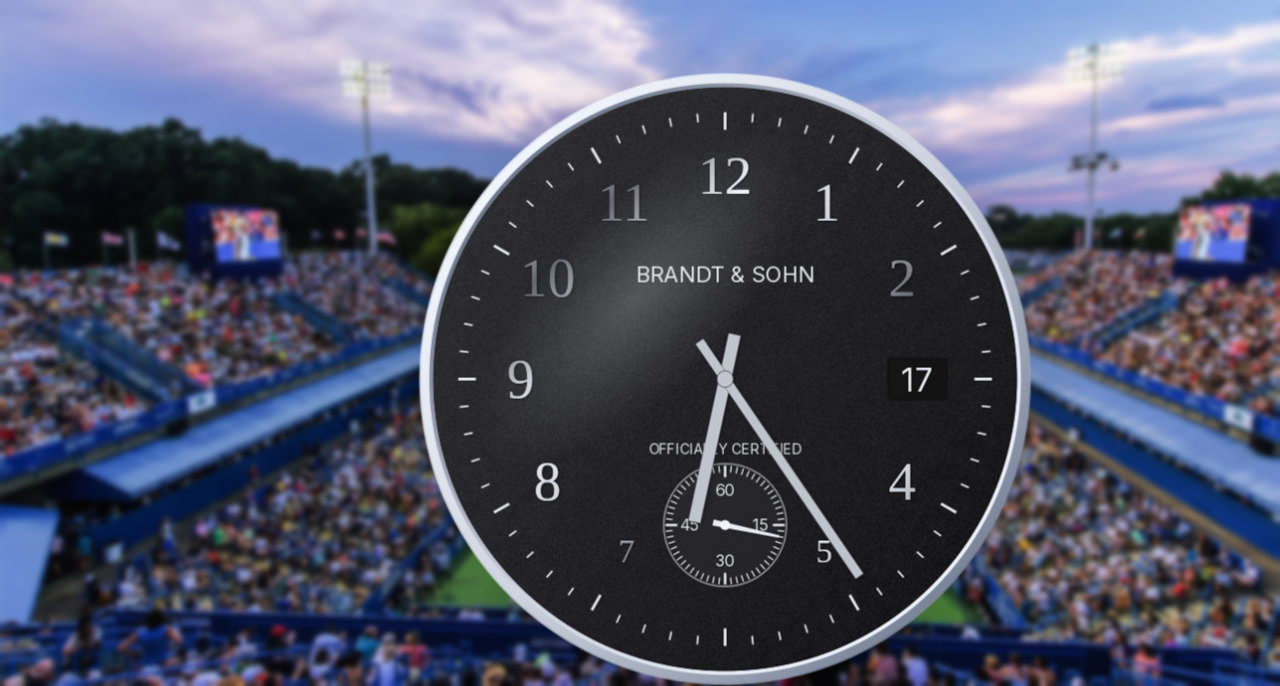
6 h 24 min 17 s
